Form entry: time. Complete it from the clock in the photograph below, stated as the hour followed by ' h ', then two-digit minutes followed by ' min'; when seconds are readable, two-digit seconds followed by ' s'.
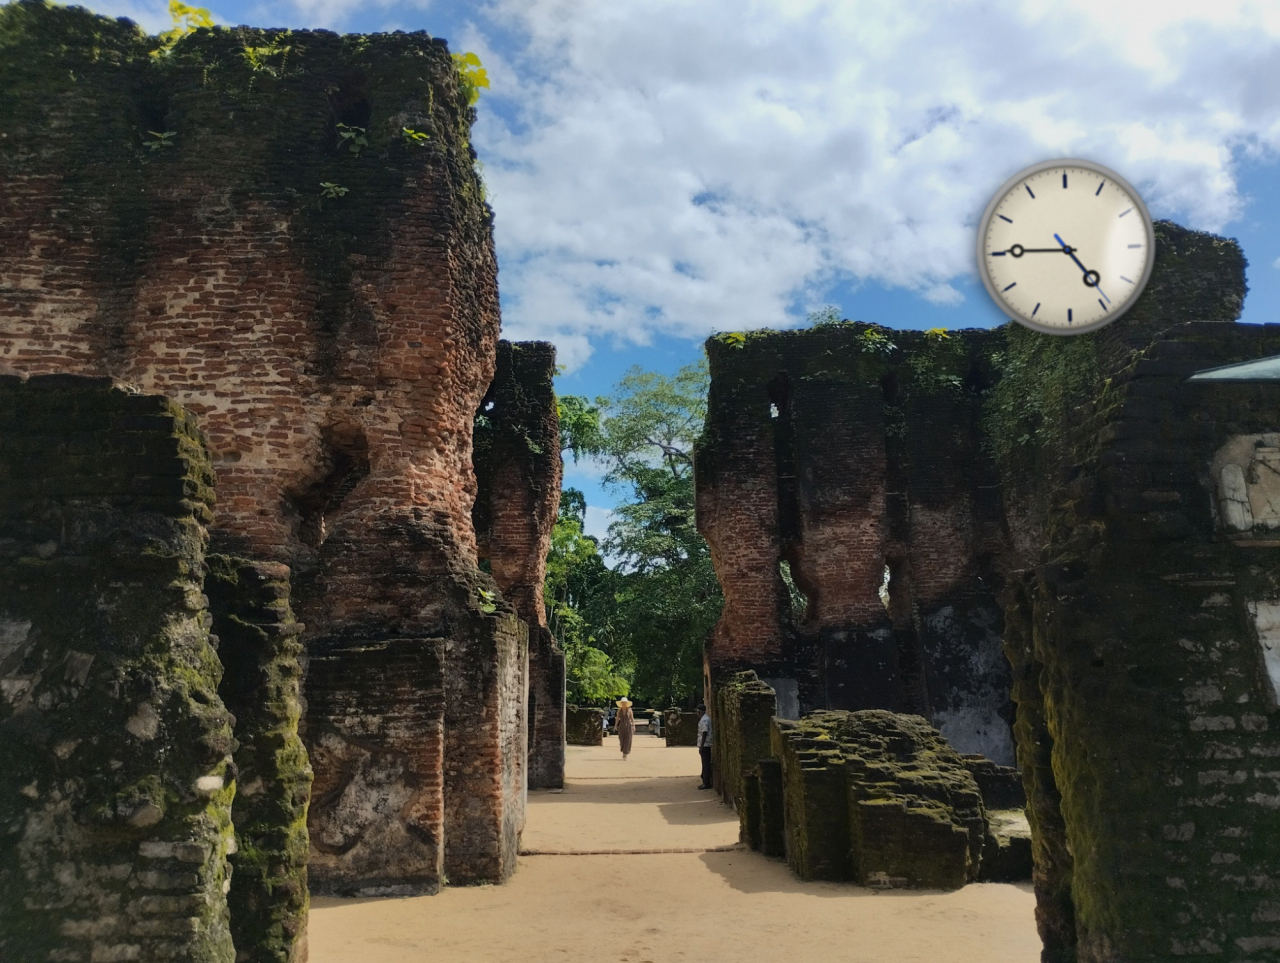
4 h 45 min 24 s
